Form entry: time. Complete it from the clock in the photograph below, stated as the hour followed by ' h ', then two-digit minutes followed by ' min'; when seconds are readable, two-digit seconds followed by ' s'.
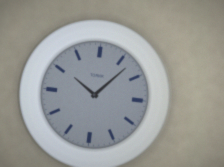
10 h 07 min
